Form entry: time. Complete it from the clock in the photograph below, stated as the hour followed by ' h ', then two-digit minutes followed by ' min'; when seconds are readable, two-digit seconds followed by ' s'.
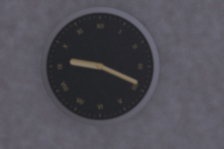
9 h 19 min
